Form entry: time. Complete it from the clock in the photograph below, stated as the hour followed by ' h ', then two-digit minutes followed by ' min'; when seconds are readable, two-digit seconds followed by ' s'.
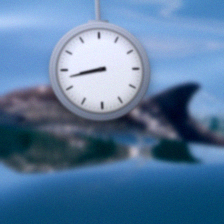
8 h 43 min
